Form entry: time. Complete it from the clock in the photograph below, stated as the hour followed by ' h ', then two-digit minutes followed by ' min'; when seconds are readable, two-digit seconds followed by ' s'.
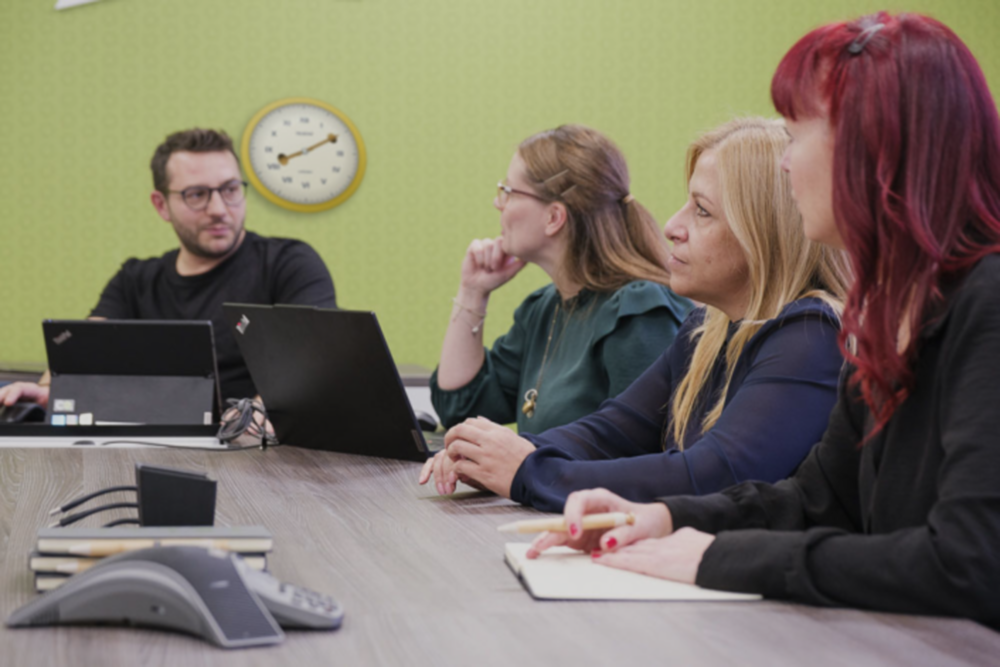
8 h 10 min
